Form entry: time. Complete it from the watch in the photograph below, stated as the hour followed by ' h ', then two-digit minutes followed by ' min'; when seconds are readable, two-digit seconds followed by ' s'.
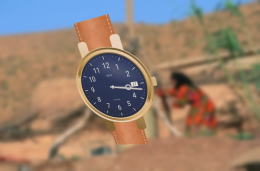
3 h 17 min
